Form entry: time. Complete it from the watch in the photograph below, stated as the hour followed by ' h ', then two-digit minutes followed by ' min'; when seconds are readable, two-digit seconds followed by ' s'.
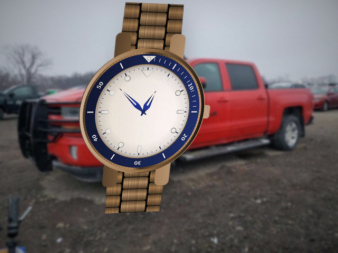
12 h 52 min
